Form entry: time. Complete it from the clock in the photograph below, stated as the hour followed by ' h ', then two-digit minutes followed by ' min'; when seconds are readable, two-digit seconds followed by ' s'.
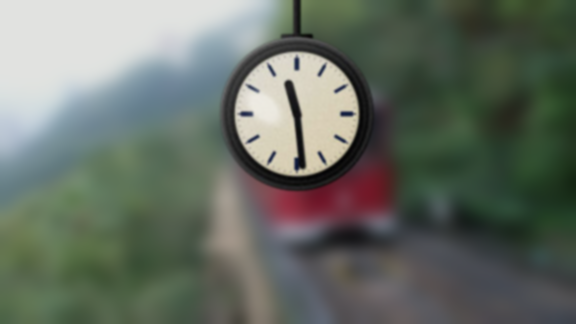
11 h 29 min
